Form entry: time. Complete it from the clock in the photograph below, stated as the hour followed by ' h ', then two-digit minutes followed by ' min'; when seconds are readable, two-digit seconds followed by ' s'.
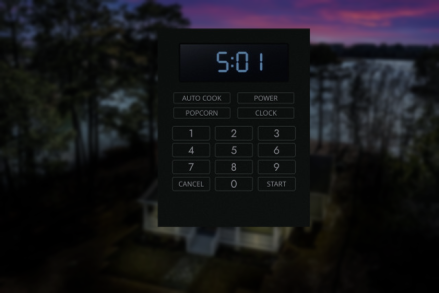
5 h 01 min
